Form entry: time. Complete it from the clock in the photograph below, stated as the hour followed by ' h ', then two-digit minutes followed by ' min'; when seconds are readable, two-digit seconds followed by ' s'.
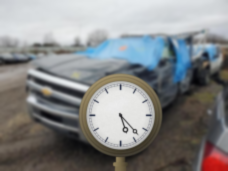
5 h 23 min
